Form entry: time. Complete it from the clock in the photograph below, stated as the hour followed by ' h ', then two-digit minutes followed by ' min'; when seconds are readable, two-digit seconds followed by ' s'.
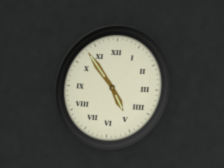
4 h 53 min
